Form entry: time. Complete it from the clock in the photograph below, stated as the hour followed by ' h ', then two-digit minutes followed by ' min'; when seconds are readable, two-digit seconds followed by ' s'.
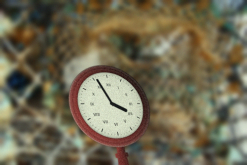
3 h 56 min
